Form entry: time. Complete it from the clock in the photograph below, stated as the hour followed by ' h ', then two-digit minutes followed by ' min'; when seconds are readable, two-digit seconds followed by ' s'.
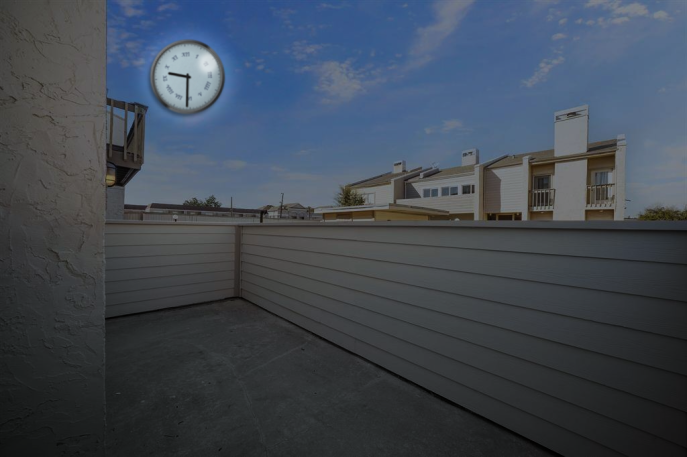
9 h 31 min
